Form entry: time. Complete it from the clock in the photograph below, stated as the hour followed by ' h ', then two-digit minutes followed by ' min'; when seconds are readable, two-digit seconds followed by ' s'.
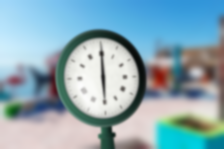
6 h 00 min
